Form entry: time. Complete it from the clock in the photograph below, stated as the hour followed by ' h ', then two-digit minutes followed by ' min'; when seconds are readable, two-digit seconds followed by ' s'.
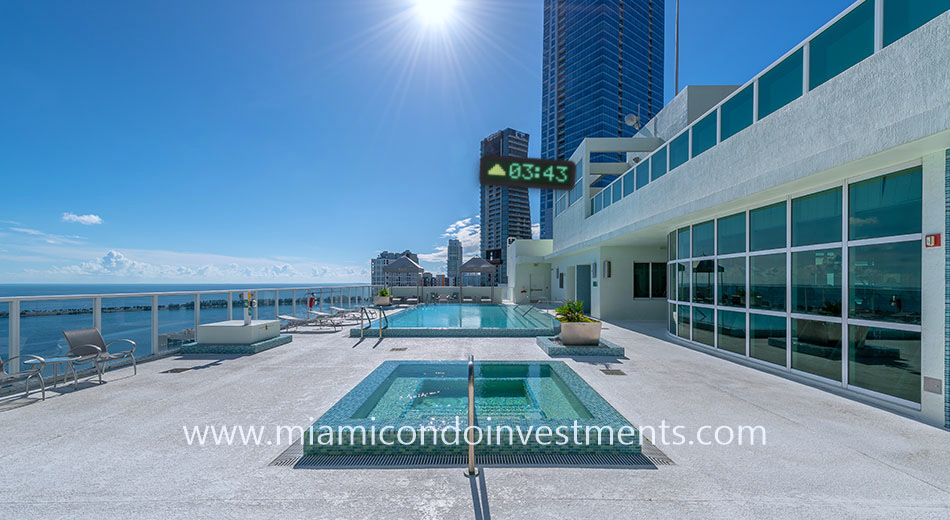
3 h 43 min
